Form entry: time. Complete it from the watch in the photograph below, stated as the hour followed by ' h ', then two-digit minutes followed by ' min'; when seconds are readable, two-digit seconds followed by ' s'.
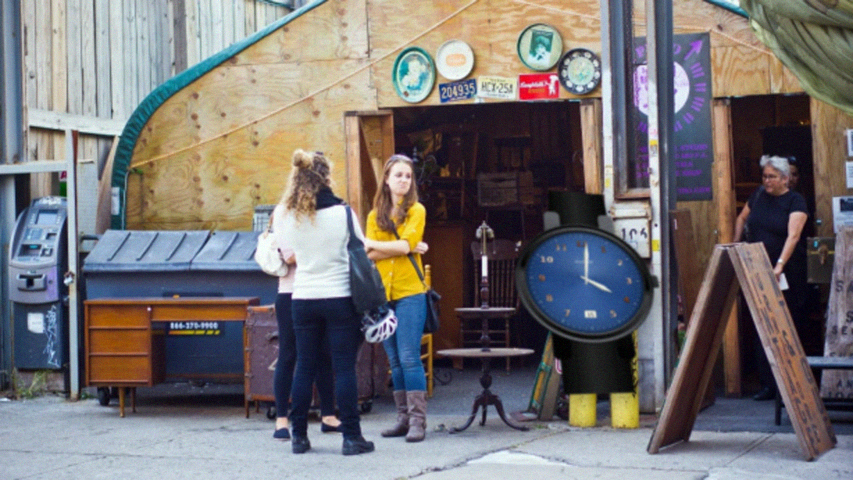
4 h 01 min
